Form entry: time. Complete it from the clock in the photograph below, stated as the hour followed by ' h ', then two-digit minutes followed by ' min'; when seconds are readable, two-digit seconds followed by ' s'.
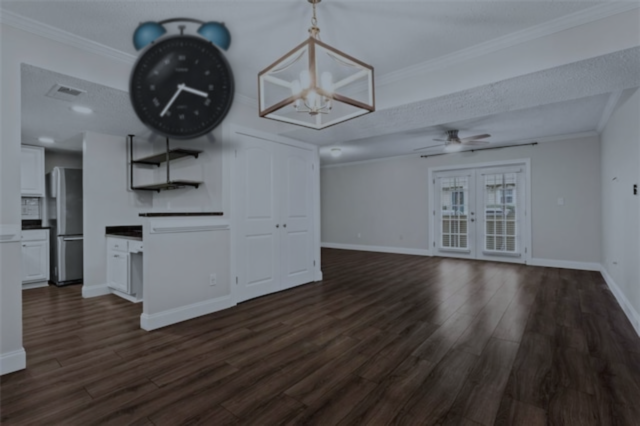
3 h 36 min
